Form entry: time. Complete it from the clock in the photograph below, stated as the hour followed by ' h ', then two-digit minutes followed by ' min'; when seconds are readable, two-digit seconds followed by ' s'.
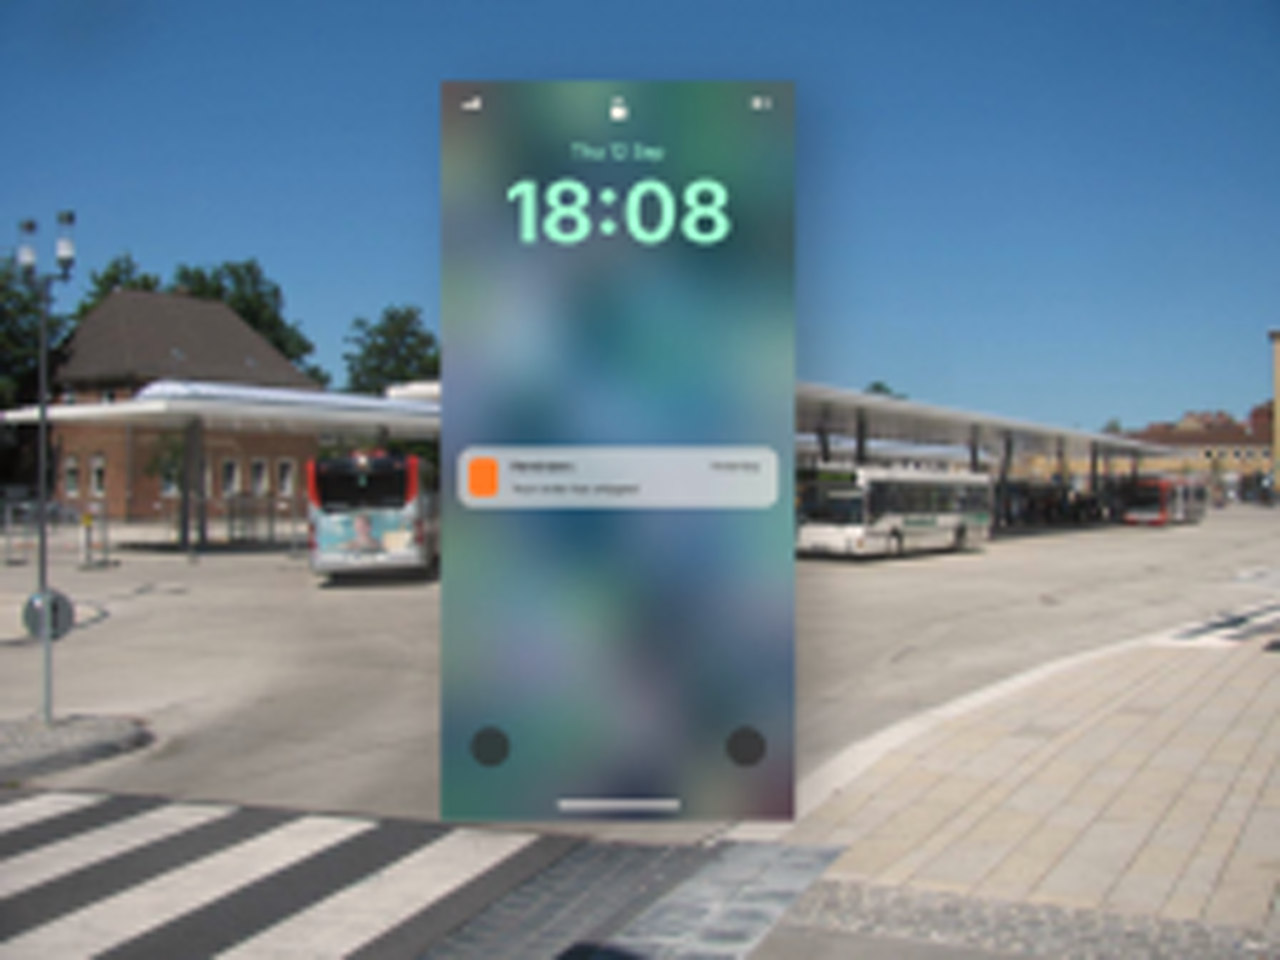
18 h 08 min
